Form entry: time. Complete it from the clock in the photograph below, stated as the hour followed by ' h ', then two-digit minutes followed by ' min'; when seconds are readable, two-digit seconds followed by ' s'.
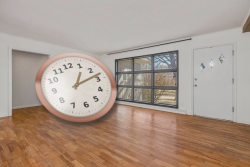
1 h 13 min
